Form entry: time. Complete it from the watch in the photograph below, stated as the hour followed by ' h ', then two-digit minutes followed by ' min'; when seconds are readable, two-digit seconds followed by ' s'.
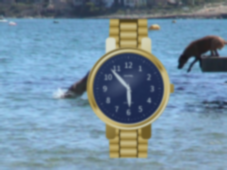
5 h 53 min
